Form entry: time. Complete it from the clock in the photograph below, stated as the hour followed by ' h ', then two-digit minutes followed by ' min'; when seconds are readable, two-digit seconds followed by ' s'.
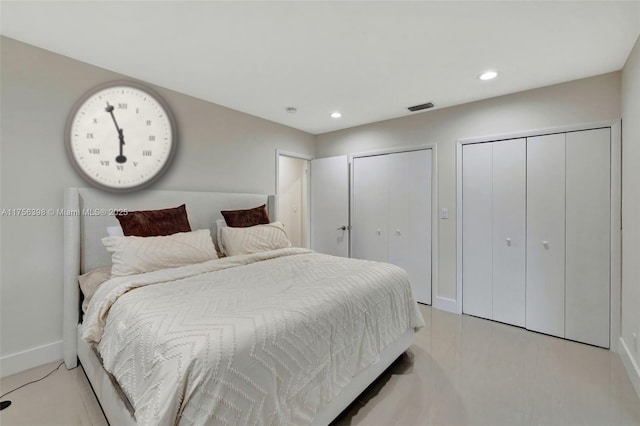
5 h 56 min
